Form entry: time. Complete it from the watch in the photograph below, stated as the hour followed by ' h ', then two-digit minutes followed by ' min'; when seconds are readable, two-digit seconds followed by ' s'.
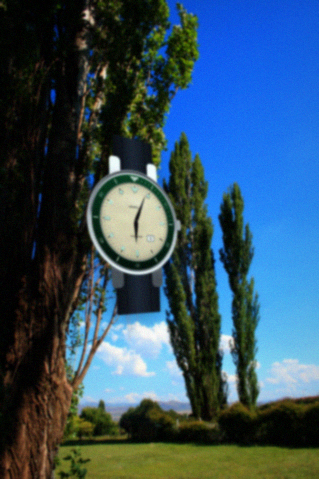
6 h 04 min
